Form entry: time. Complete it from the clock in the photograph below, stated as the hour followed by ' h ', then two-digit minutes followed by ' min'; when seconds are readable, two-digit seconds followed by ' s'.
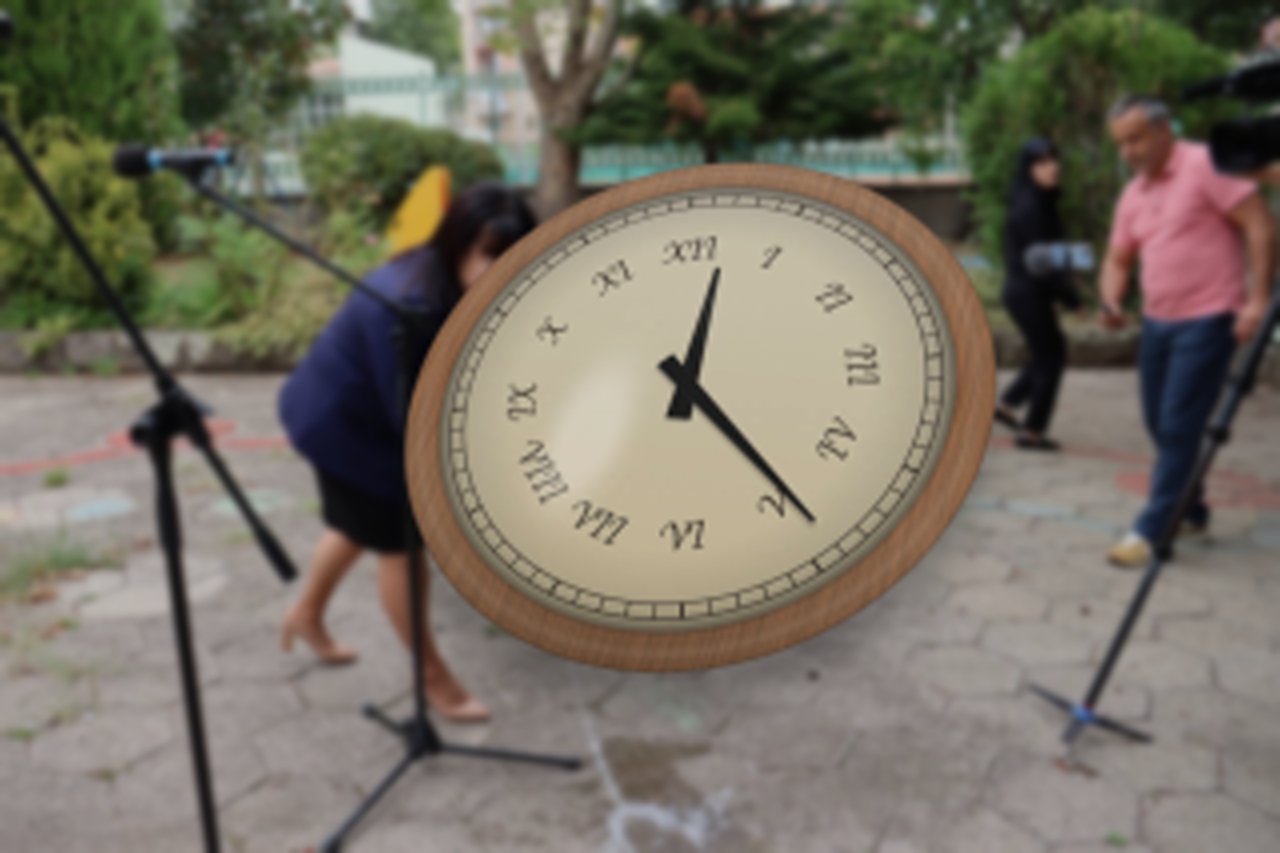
12 h 24 min
